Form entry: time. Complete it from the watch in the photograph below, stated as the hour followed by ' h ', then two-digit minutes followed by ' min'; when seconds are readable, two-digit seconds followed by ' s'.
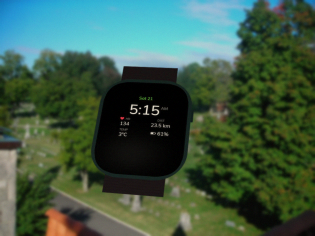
5 h 15 min
